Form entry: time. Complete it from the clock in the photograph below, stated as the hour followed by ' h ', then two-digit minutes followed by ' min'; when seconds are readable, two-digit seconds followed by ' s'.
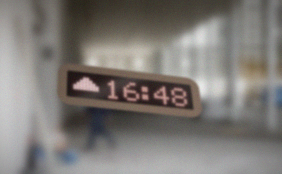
16 h 48 min
